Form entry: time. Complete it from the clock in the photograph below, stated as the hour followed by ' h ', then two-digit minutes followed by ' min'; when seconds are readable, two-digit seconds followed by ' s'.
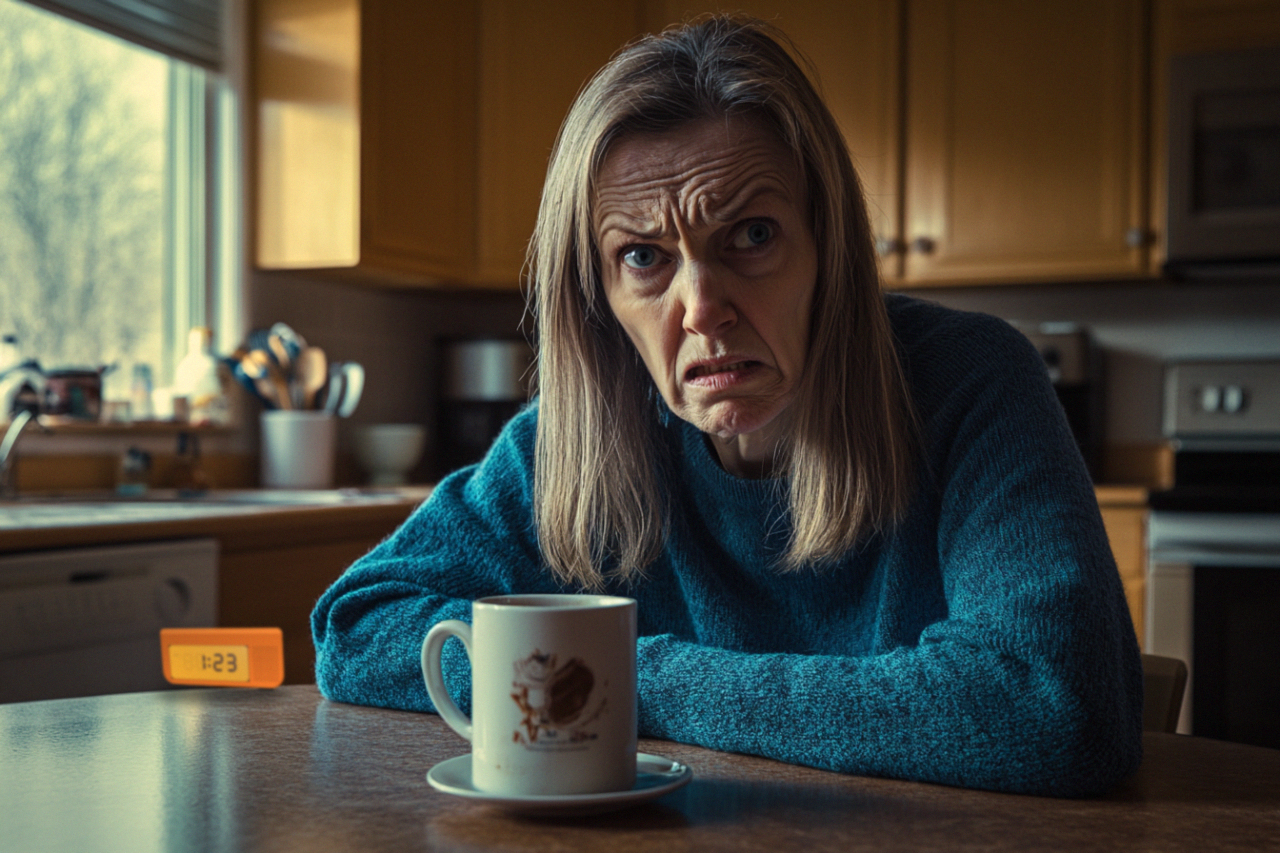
1 h 23 min
